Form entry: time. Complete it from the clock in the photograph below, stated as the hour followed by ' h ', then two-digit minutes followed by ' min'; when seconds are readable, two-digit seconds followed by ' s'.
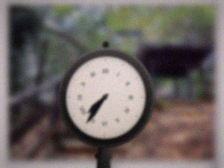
7 h 36 min
